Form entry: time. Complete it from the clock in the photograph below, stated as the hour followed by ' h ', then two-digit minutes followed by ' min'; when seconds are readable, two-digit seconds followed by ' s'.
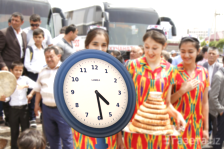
4 h 29 min
